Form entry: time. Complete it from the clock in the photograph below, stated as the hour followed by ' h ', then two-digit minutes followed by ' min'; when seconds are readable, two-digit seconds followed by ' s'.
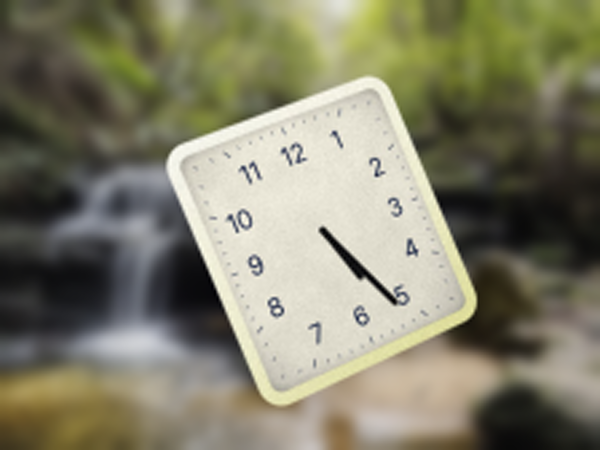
5 h 26 min
